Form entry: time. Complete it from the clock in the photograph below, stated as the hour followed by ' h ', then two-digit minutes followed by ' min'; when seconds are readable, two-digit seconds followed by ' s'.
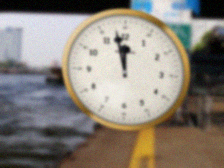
11 h 58 min
